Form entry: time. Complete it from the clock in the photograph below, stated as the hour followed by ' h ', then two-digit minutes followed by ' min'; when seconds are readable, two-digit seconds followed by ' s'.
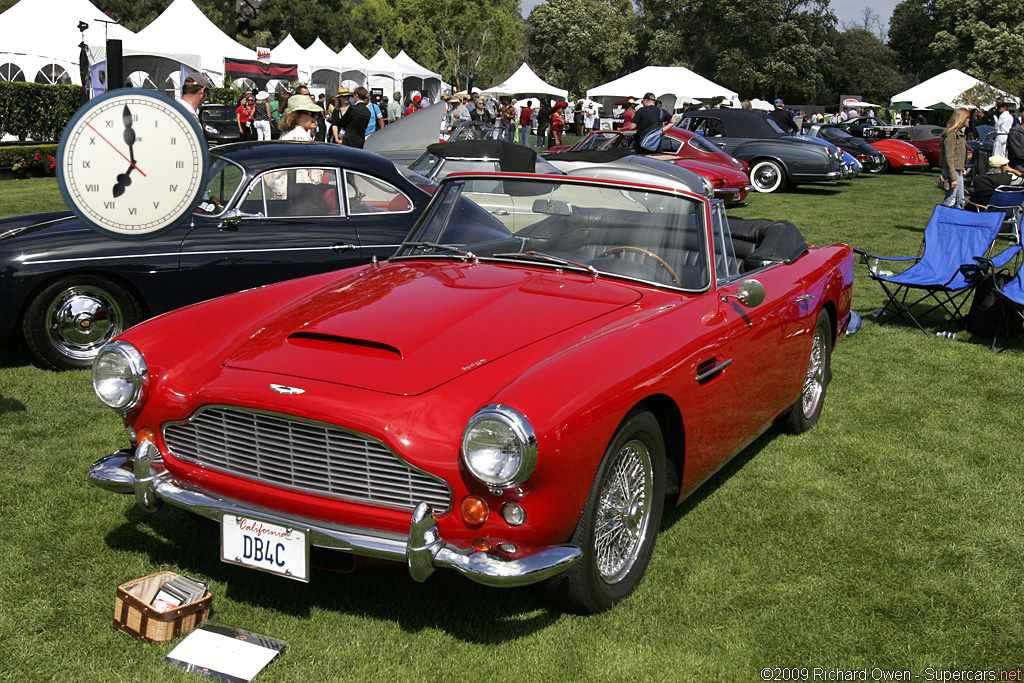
6 h 58 min 52 s
